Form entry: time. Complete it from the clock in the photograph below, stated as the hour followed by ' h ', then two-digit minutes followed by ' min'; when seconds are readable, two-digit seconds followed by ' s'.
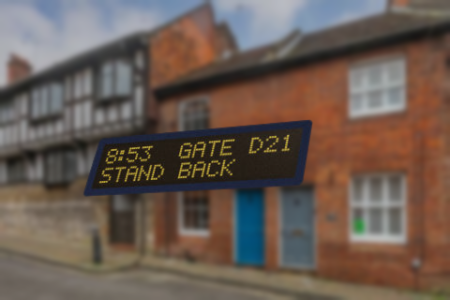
8 h 53 min
